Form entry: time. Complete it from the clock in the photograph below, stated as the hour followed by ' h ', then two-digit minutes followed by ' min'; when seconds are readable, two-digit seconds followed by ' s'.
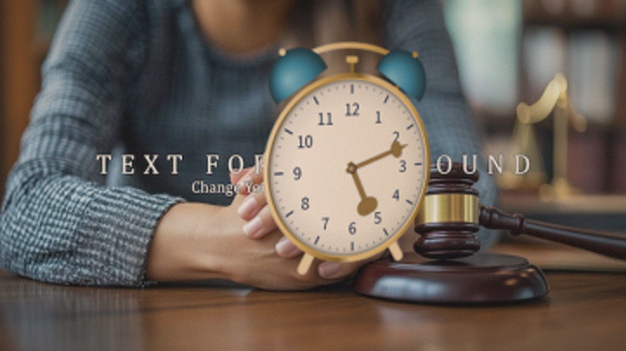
5 h 12 min
